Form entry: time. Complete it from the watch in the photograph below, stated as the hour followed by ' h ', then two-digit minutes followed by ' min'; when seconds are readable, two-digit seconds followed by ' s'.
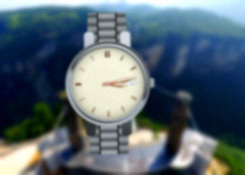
3 h 13 min
